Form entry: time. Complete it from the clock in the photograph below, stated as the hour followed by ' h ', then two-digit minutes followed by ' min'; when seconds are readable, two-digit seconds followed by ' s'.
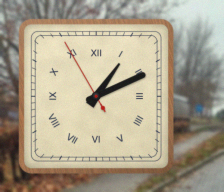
1 h 10 min 55 s
